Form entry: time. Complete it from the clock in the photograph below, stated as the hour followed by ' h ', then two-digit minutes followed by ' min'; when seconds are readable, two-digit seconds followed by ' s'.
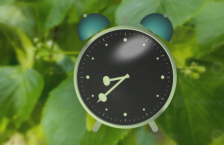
8 h 38 min
